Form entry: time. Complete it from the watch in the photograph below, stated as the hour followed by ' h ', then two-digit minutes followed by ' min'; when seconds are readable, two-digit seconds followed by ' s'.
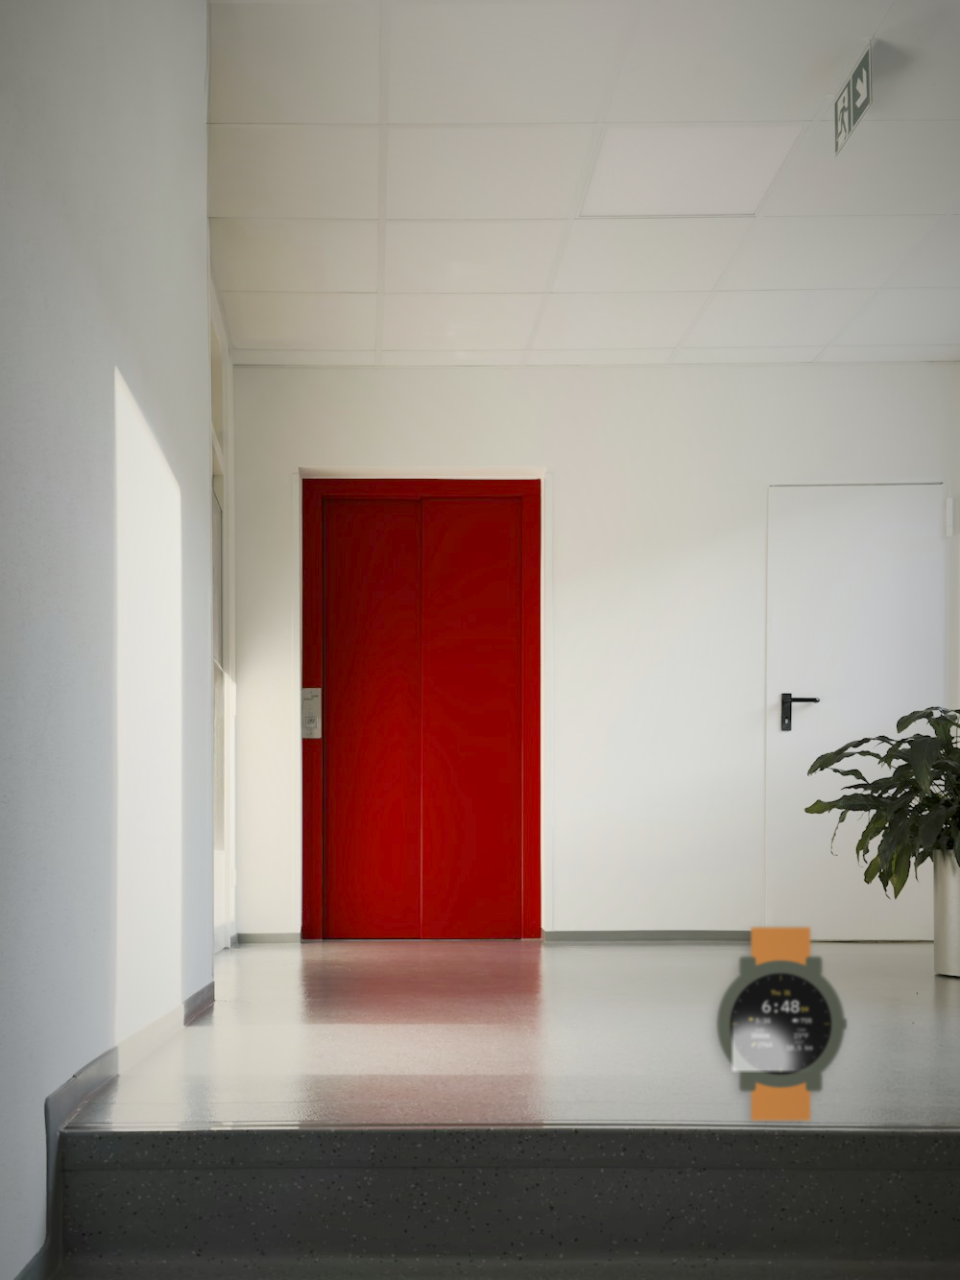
6 h 48 min
